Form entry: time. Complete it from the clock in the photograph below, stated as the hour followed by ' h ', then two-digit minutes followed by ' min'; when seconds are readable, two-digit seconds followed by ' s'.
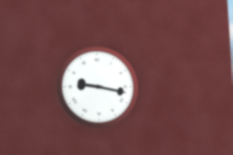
9 h 17 min
